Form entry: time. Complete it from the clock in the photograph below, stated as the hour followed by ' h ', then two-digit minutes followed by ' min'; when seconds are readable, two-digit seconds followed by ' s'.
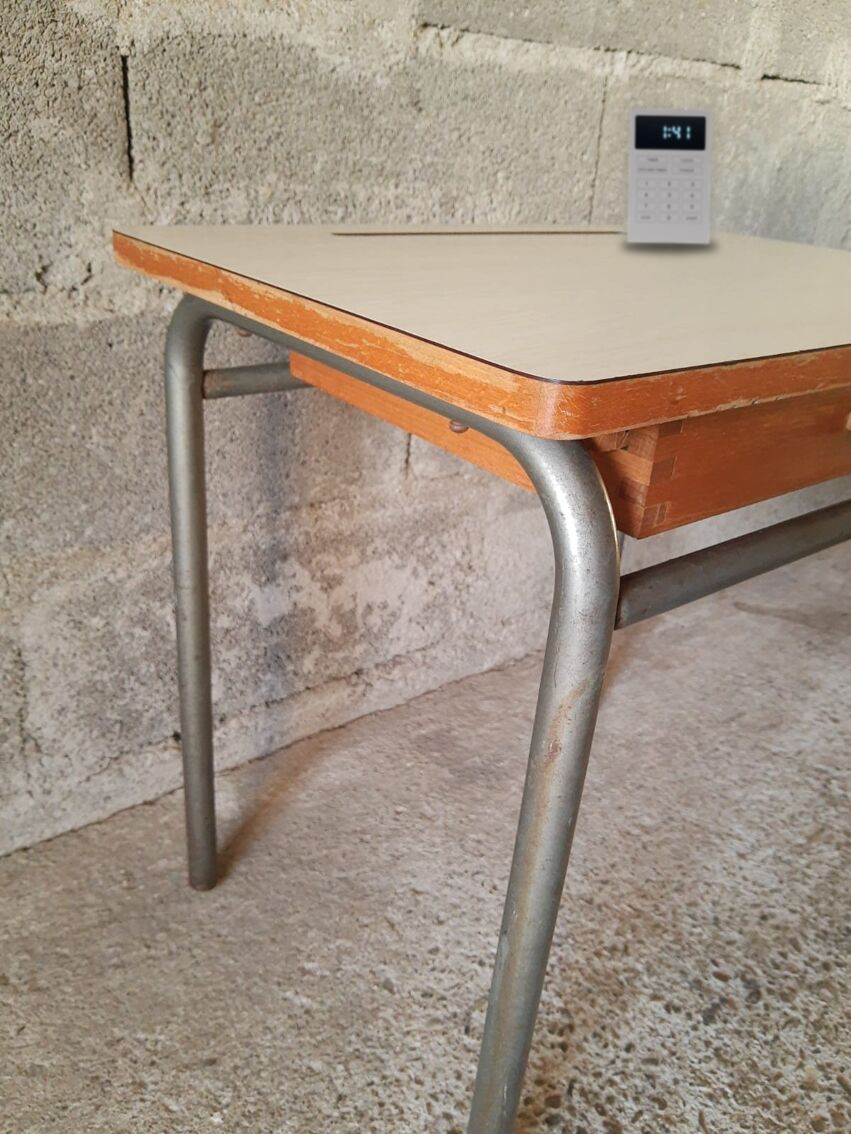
1 h 41 min
